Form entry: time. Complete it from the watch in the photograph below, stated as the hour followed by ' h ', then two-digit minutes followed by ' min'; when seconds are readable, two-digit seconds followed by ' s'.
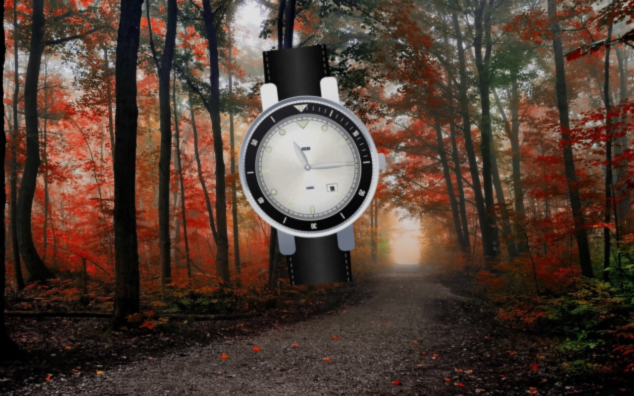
11 h 15 min
